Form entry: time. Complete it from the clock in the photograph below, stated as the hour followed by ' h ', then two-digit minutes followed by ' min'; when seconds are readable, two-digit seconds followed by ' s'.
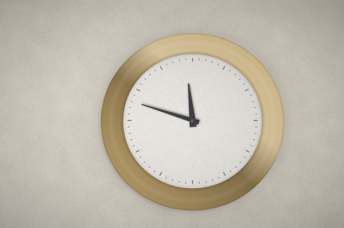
11 h 48 min
